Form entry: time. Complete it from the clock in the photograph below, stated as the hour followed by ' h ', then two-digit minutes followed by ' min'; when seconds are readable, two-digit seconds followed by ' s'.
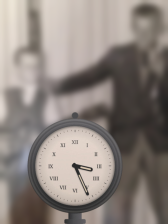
3 h 26 min
